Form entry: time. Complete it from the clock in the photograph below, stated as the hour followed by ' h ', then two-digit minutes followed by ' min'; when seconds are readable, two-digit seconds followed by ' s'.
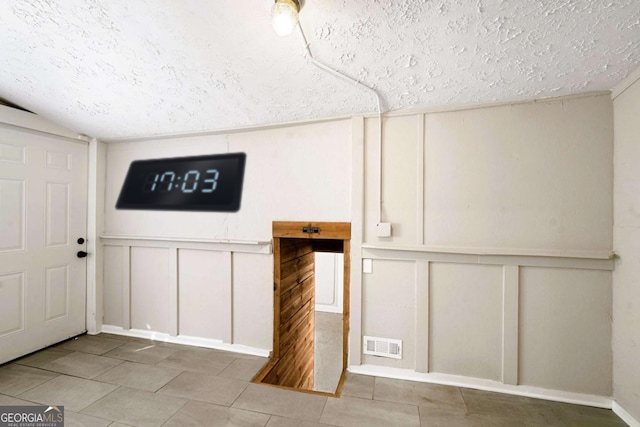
17 h 03 min
